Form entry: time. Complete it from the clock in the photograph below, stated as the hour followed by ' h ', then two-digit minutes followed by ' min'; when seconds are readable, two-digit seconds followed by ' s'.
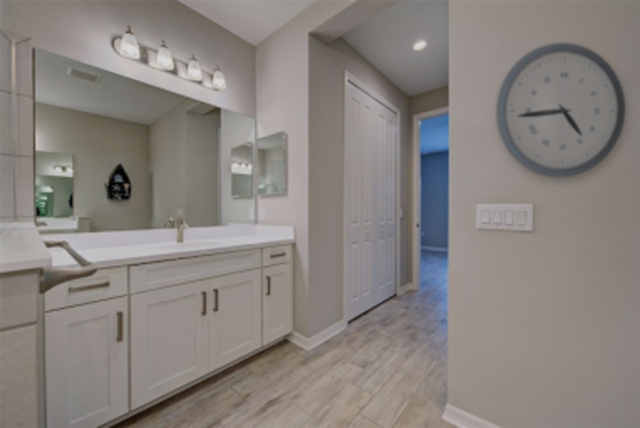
4 h 44 min
